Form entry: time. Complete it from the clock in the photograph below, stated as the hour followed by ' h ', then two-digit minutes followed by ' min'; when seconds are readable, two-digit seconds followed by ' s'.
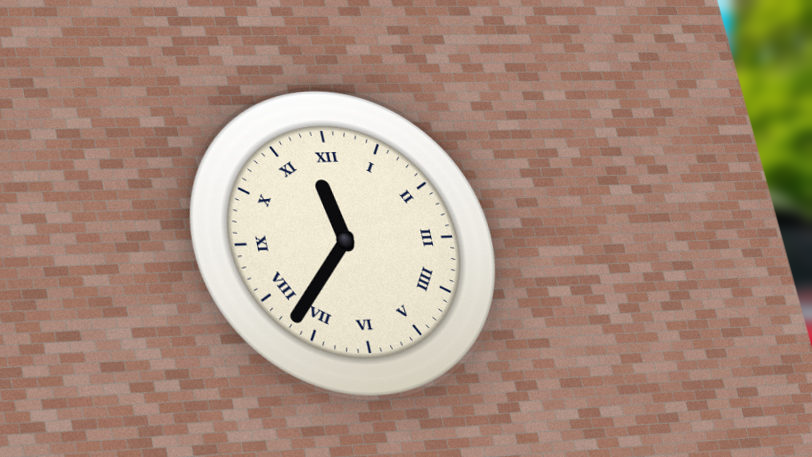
11 h 37 min
